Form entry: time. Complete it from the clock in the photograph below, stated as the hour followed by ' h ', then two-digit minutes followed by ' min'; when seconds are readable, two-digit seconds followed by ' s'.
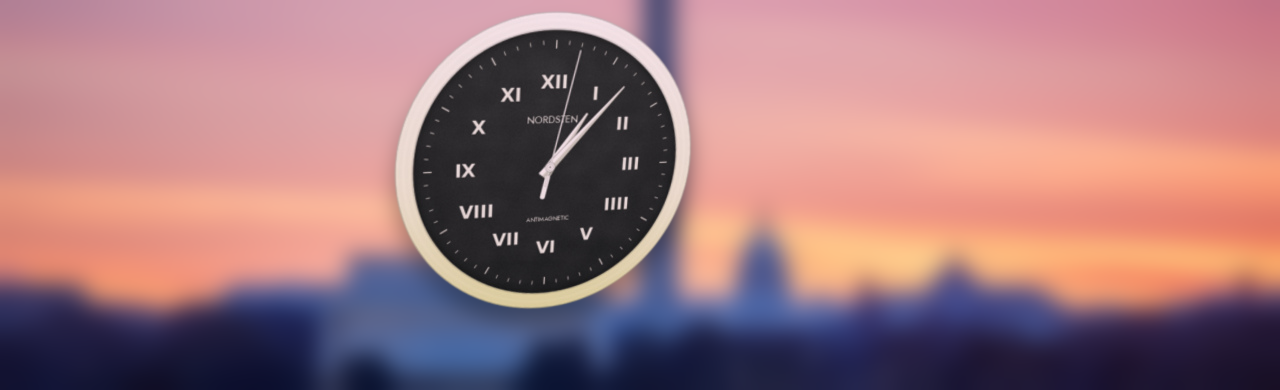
1 h 07 min 02 s
